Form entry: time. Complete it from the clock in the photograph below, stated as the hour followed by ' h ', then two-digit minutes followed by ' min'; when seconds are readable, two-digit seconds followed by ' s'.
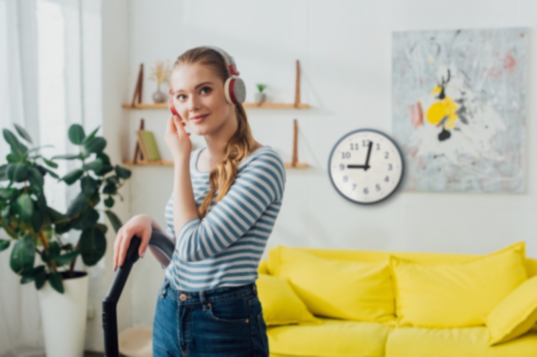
9 h 02 min
